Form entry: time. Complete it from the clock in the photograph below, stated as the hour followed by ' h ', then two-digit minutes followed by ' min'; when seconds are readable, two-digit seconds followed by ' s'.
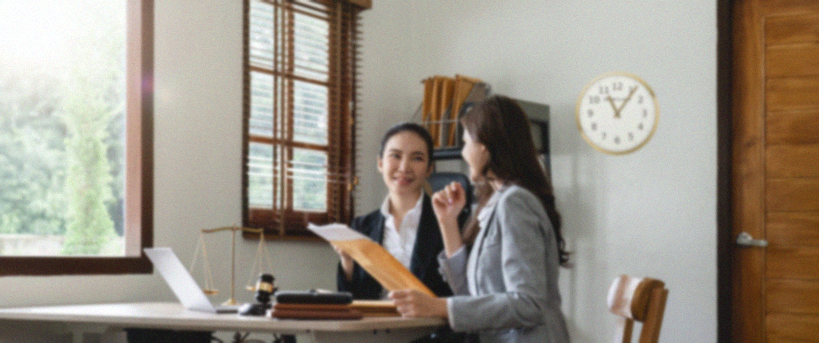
11 h 06 min
